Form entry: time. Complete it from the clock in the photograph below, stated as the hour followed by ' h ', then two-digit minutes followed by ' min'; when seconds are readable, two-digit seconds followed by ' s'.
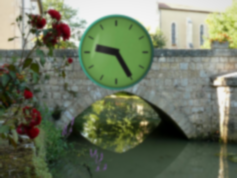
9 h 25 min
